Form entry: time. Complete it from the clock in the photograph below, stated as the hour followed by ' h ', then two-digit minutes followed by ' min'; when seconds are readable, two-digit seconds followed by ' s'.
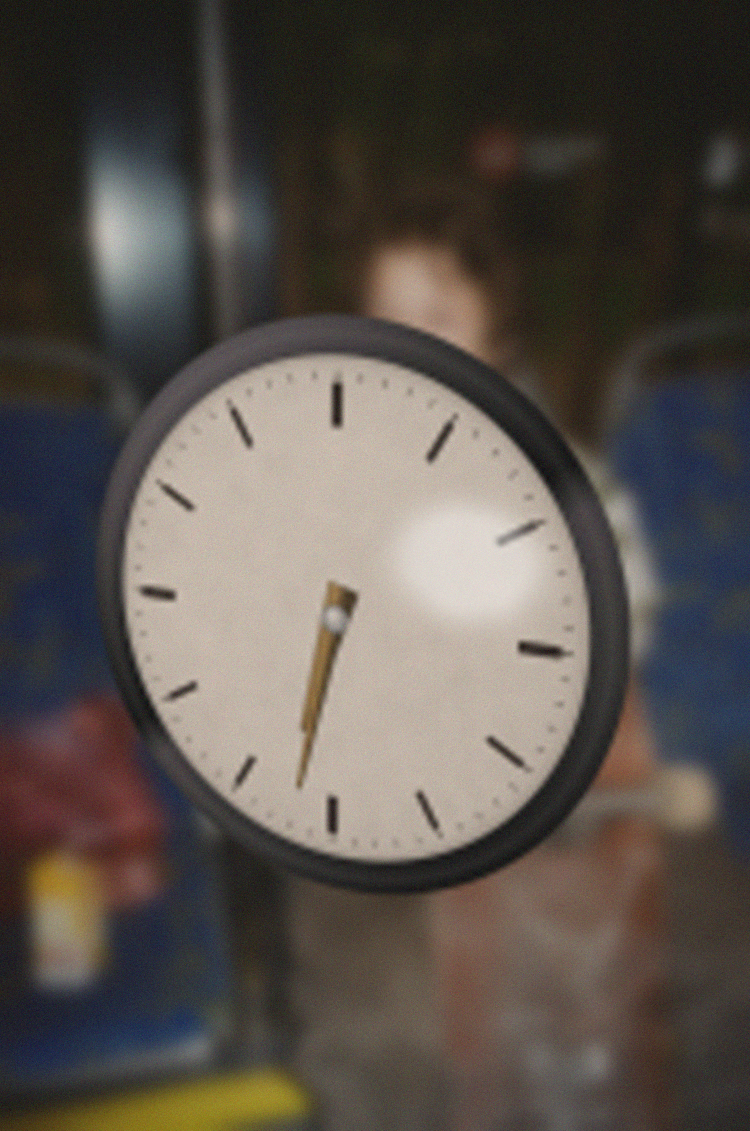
6 h 32 min
